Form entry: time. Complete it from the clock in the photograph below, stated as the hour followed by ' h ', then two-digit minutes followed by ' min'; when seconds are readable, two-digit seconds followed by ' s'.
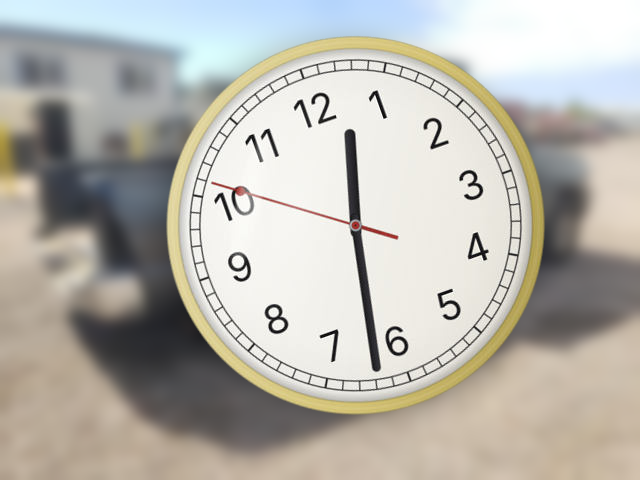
12 h 31 min 51 s
